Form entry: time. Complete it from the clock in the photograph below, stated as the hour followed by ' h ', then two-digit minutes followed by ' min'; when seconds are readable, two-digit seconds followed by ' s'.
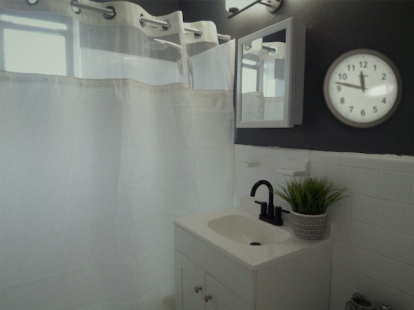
11 h 47 min
